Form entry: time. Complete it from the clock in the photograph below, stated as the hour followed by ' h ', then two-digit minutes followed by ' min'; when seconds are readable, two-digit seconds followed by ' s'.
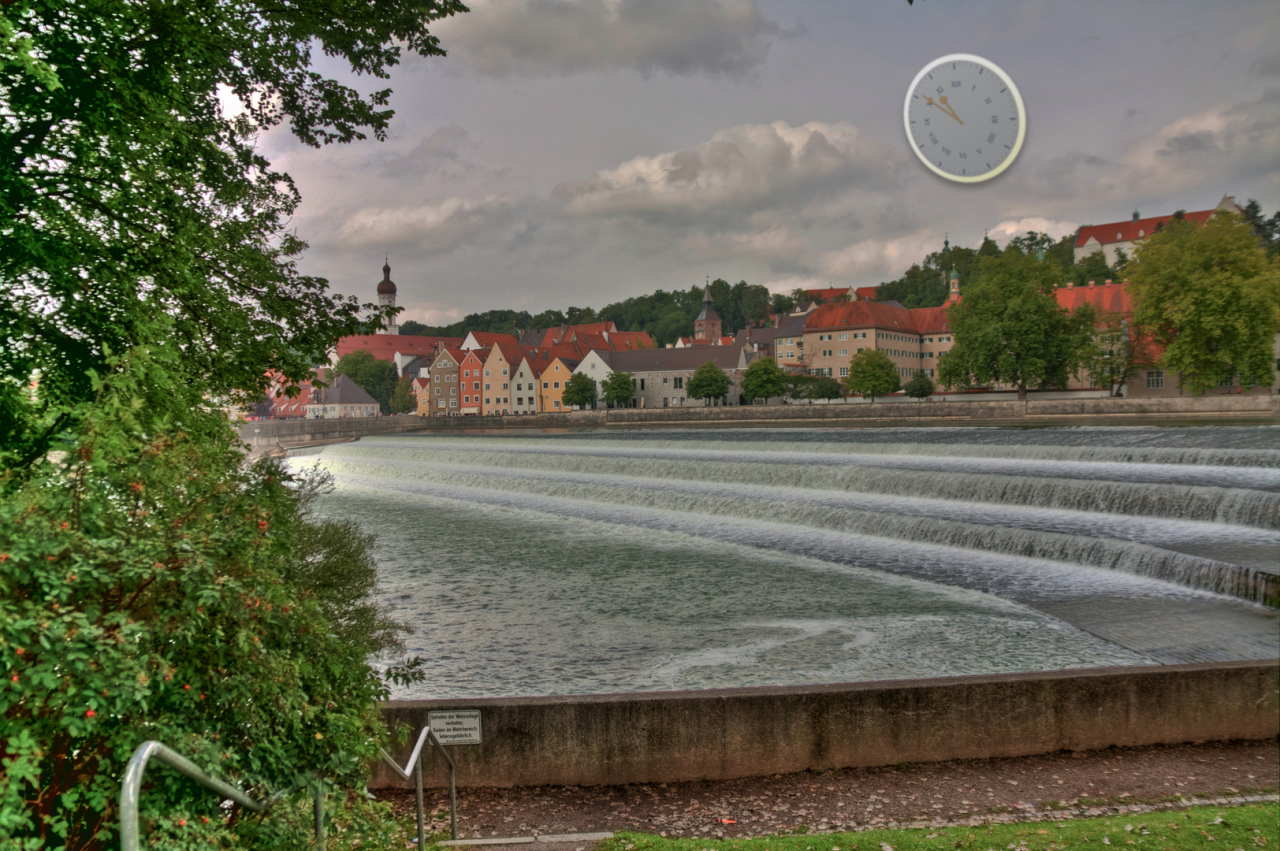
10 h 51 min
